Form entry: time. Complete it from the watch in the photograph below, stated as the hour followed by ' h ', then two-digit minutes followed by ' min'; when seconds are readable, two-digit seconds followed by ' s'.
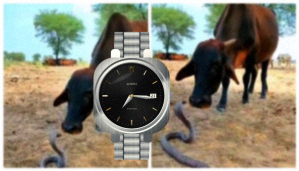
7 h 16 min
